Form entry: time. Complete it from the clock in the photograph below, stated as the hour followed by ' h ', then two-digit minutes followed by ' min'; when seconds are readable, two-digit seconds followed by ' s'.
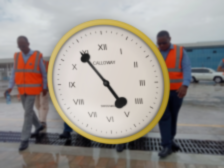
4 h 54 min
